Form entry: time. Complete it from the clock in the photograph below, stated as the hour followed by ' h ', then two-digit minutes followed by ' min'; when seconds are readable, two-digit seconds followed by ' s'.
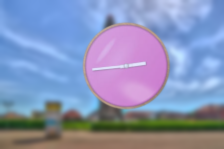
2 h 44 min
